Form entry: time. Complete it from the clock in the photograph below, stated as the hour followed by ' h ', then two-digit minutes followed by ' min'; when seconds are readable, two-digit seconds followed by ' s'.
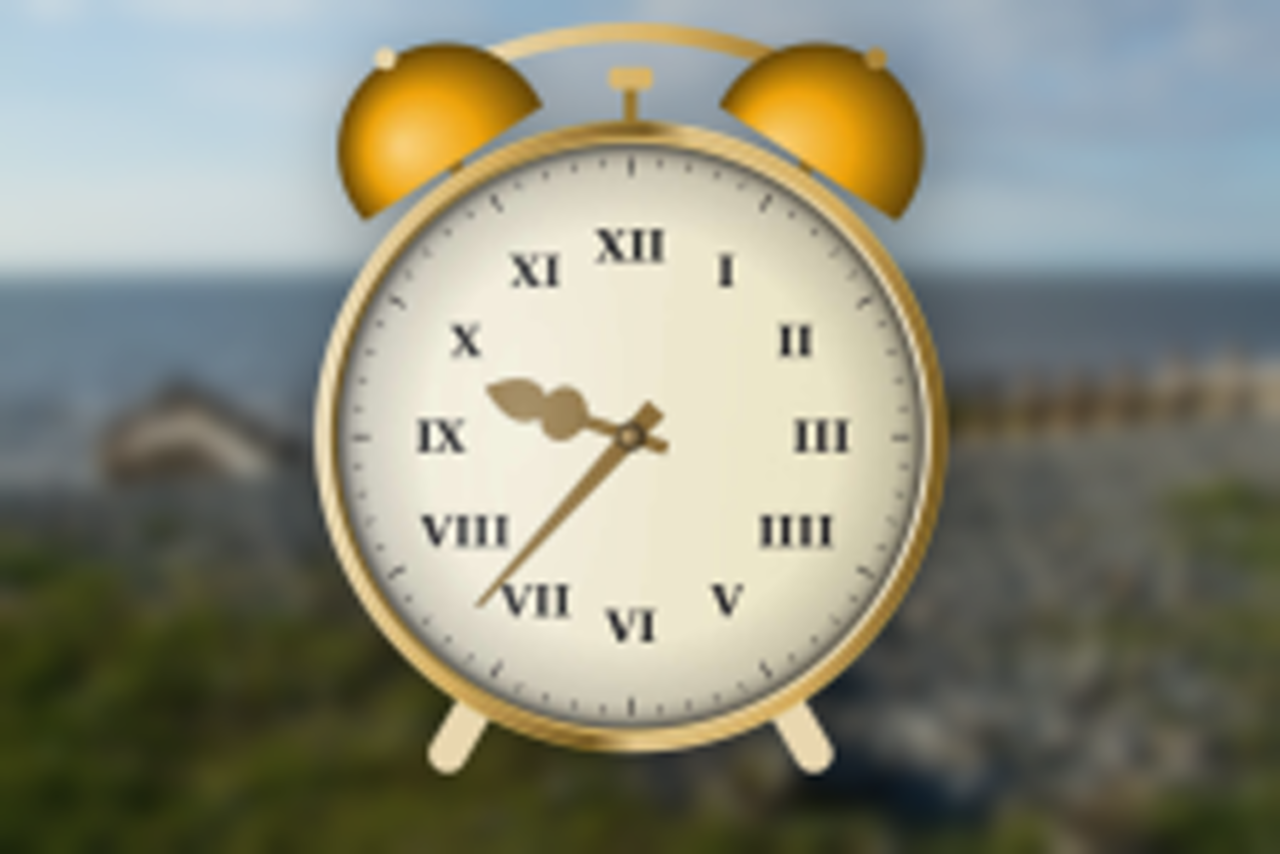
9 h 37 min
